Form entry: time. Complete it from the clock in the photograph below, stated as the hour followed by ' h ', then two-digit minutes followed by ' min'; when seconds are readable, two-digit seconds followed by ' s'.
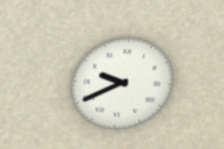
9 h 40 min
